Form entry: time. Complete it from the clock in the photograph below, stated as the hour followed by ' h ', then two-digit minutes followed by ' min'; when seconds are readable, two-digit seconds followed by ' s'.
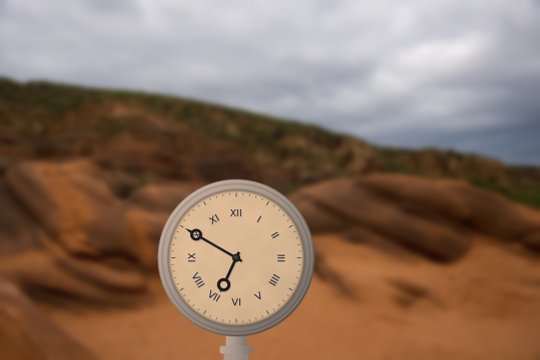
6 h 50 min
